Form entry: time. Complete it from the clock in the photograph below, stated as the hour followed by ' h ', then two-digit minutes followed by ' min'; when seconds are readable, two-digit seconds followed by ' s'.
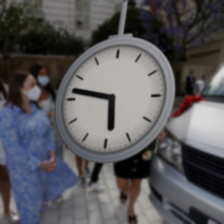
5 h 47 min
